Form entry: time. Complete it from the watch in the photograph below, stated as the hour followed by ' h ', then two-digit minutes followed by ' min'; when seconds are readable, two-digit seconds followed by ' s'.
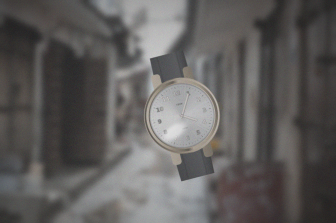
4 h 05 min
